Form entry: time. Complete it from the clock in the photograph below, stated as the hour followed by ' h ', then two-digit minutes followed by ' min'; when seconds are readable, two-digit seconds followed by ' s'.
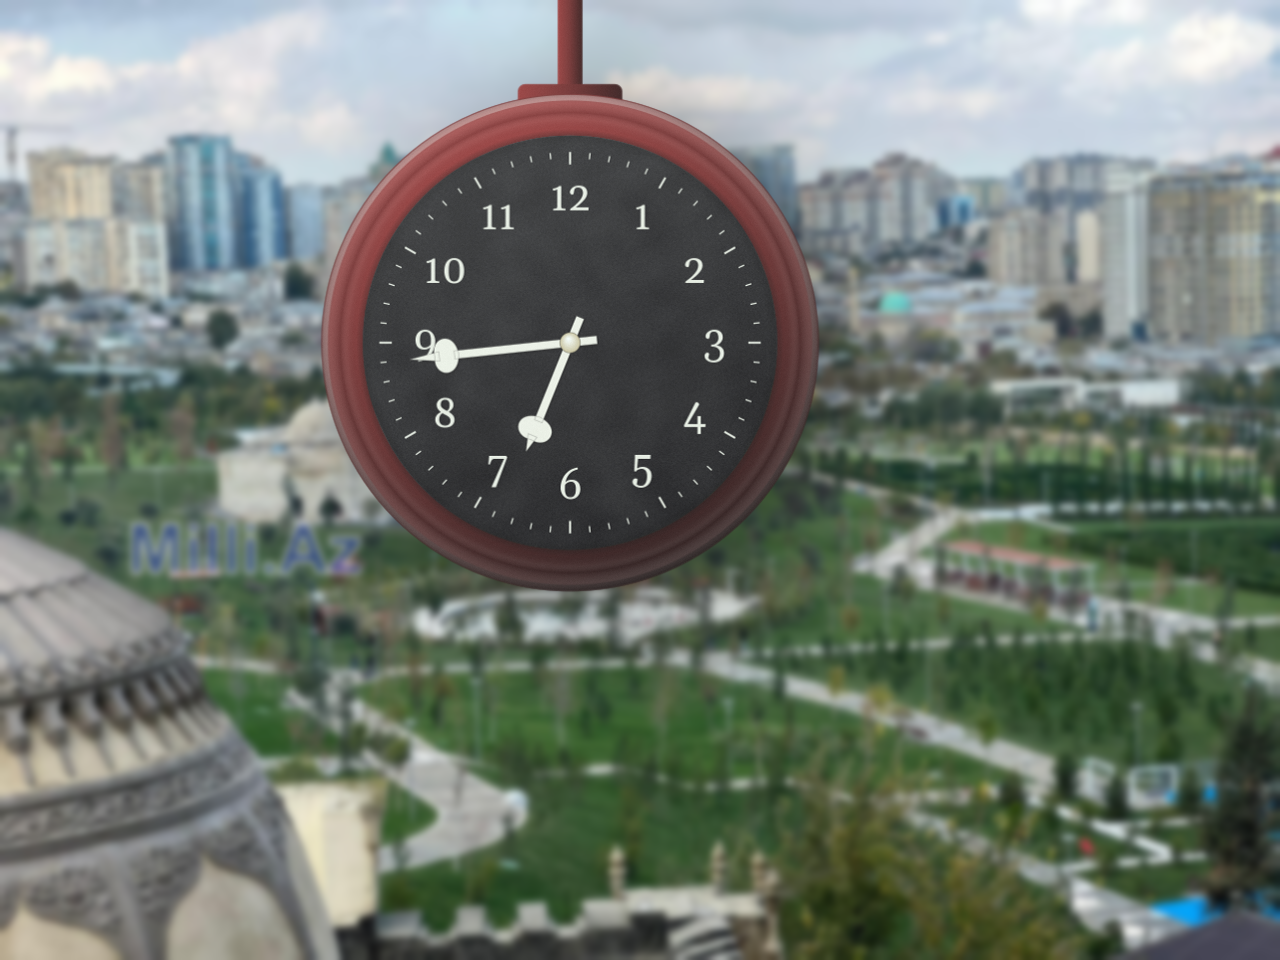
6 h 44 min
